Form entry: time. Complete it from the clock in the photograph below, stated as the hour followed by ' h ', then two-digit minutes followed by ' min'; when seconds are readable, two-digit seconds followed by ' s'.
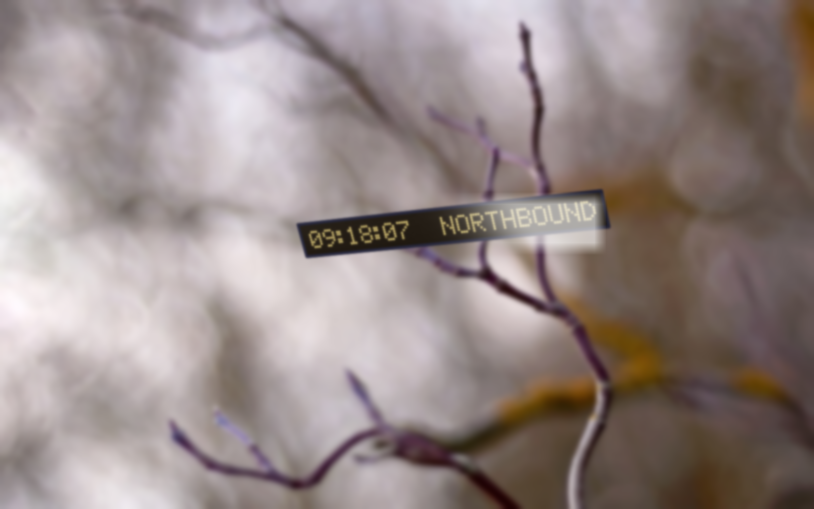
9 h 18 min 07 s
